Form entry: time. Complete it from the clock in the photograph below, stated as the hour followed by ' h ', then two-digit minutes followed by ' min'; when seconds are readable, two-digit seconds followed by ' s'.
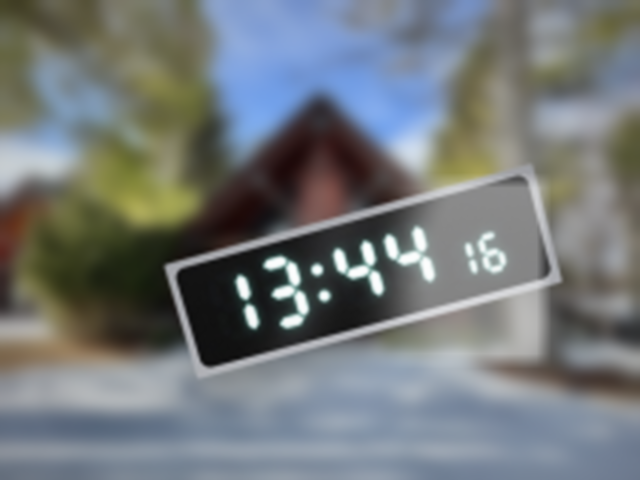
13 h 44 min 16 s
